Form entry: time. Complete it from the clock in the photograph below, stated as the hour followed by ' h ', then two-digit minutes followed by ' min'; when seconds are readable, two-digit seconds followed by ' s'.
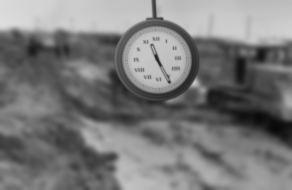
11 h 26 min
